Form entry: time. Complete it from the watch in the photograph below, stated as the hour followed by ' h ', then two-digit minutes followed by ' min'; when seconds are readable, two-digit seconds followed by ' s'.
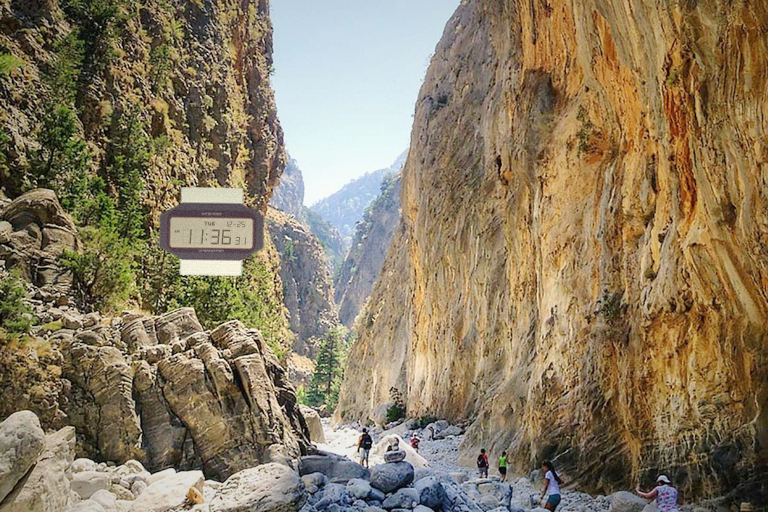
11 h 36 min 31 s
